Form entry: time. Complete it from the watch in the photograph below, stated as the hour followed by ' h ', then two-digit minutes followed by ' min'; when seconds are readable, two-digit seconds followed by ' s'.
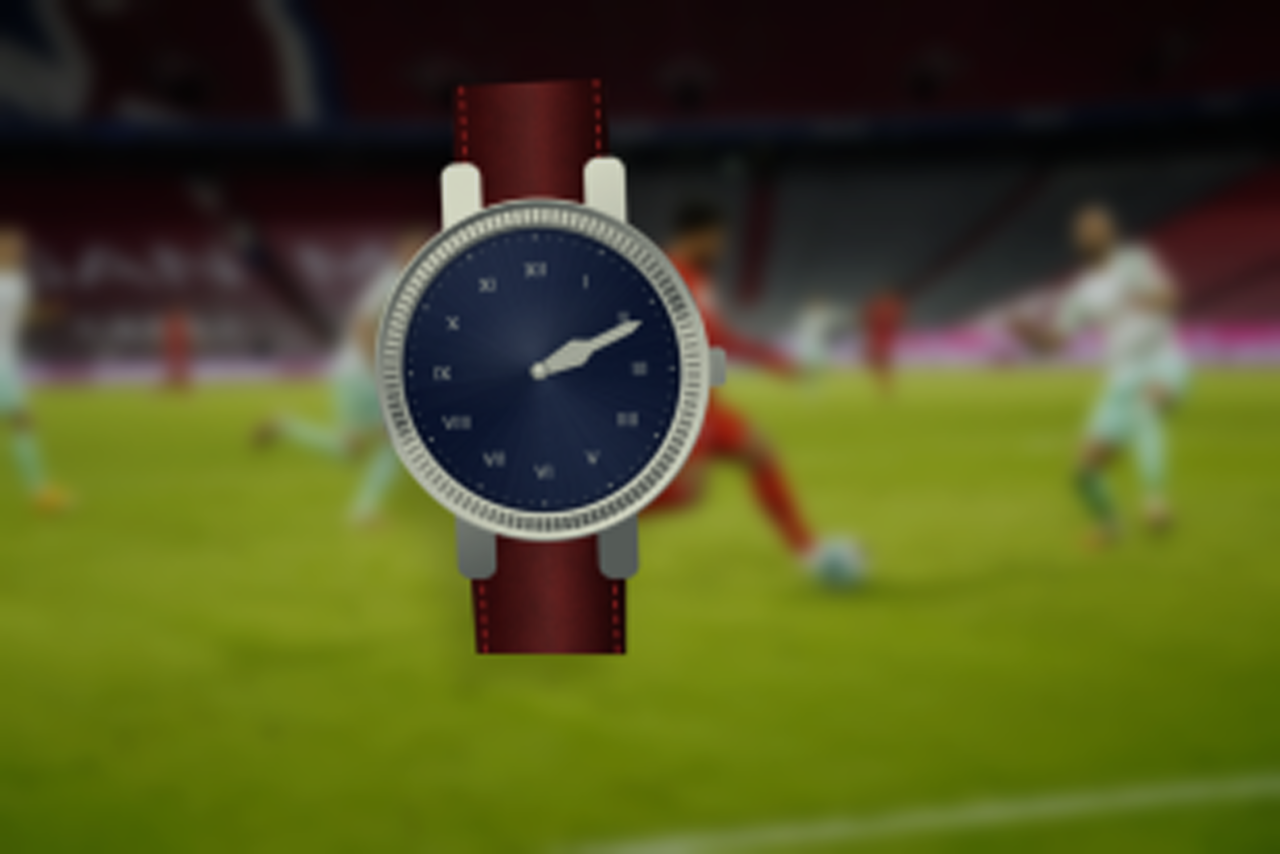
2 h 11 min
